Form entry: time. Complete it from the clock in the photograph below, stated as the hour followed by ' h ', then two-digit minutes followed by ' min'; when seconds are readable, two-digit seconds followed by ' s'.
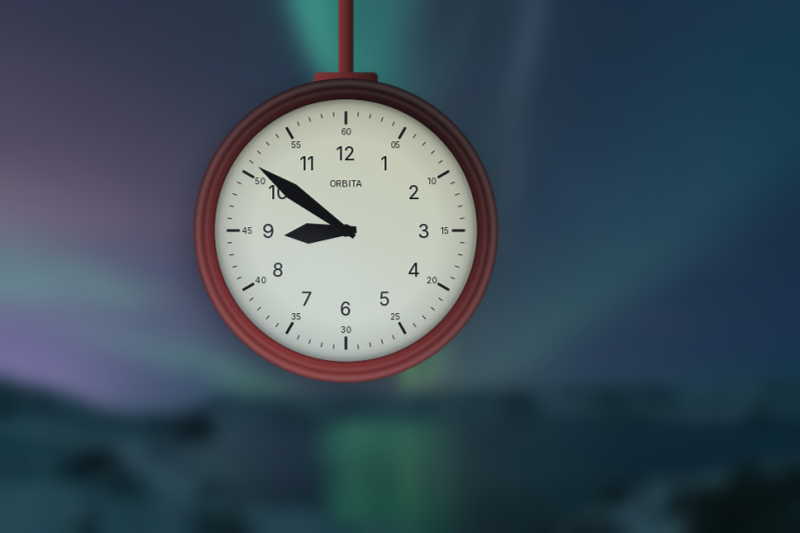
8 h 51 min
